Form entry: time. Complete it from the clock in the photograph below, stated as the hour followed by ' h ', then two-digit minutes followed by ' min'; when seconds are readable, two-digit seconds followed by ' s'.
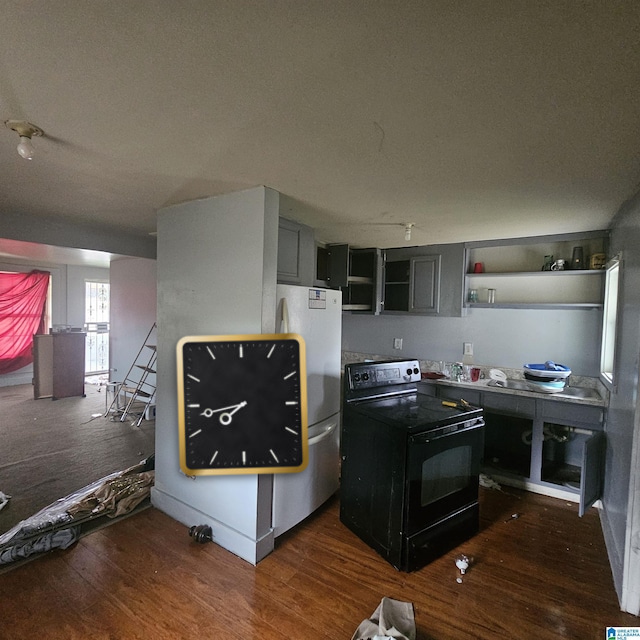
7 h 43 min
